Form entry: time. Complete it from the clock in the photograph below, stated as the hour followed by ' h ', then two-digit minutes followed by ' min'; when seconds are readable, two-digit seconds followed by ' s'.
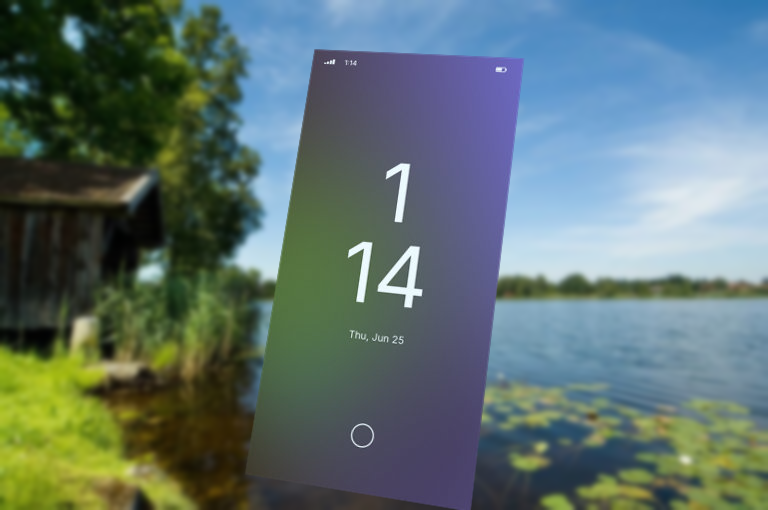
1 h 14 min
